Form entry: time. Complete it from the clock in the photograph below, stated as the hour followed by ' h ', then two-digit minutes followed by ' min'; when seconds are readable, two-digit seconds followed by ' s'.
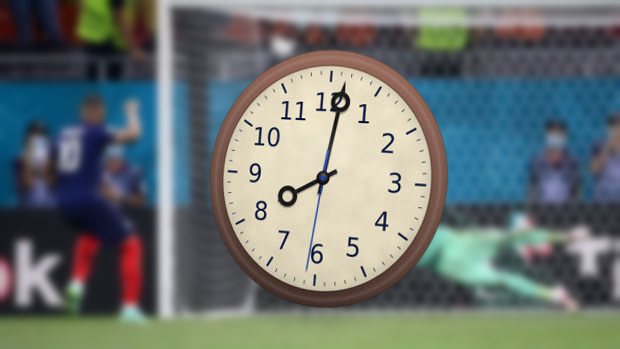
8 h 01 min 31 s
